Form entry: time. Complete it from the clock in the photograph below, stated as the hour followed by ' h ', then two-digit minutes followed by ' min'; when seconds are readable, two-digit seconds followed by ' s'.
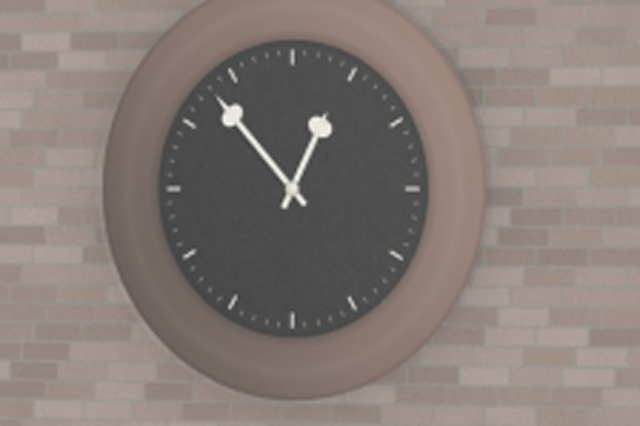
12 h 53 min
